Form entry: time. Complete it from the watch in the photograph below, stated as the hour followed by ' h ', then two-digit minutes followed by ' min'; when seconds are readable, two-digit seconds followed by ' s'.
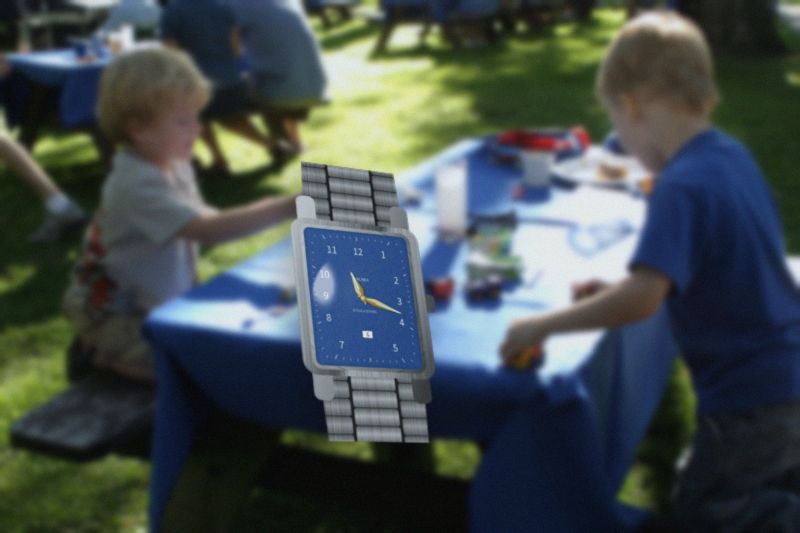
11 h 18 min
